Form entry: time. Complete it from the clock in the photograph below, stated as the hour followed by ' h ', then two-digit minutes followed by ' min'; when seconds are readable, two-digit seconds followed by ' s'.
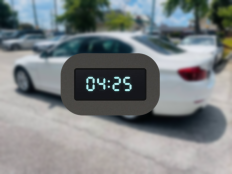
4 h 25 min
